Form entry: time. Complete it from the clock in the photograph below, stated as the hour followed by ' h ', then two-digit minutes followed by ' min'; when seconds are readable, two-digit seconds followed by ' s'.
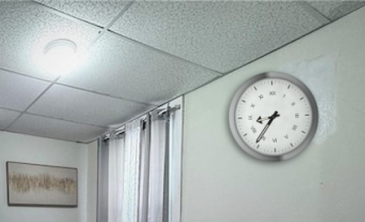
8 h 36 min
